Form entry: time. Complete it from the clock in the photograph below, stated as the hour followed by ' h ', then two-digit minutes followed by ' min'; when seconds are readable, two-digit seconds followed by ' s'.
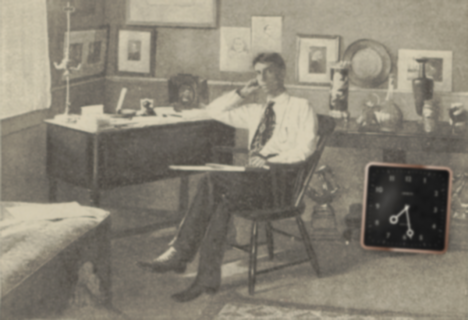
7 h 28 min
